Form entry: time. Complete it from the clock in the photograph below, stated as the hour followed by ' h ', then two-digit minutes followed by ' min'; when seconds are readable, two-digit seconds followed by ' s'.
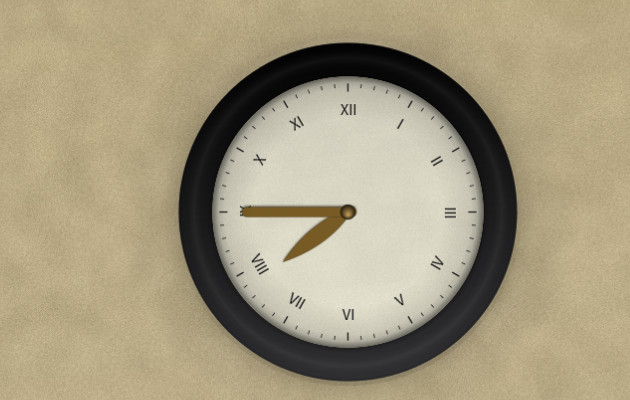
7 h 45 min
